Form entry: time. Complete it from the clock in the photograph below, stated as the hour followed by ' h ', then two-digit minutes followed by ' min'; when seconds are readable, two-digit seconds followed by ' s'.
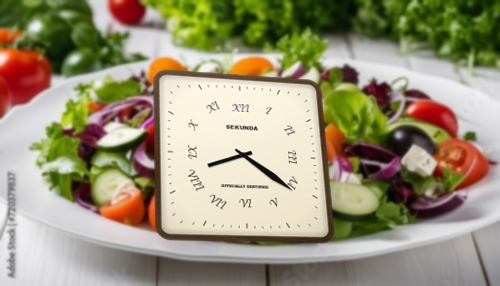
8 h 21 min
